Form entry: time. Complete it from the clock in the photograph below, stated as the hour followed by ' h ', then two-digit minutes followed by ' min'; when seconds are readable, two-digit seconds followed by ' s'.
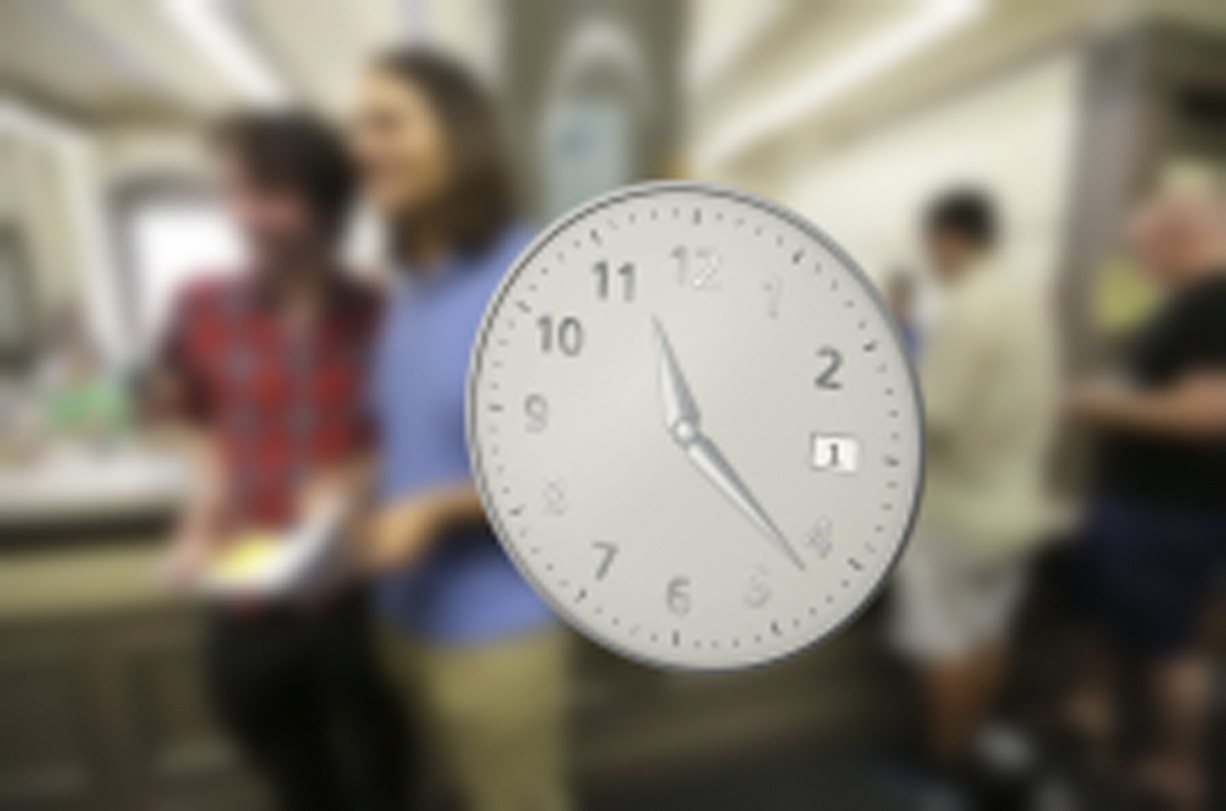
11 h 22 min
